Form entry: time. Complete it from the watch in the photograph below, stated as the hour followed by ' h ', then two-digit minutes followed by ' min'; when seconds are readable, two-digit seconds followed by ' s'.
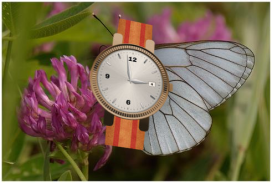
2 h 58 min
